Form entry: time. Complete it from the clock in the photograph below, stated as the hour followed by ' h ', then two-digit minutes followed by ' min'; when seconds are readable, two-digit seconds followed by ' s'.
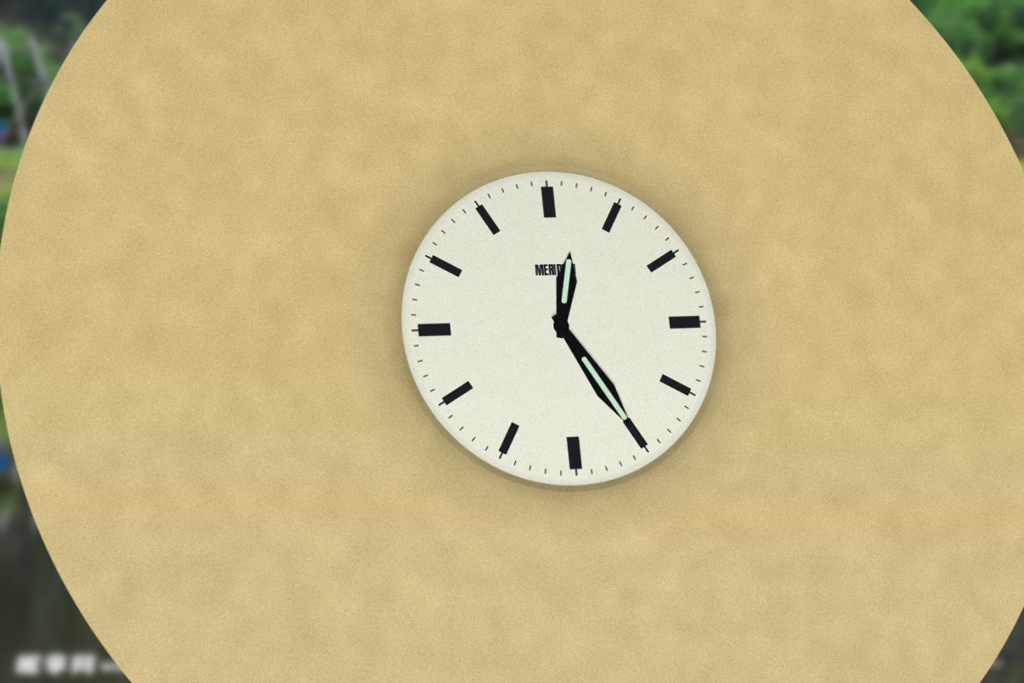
12 h 25 min
